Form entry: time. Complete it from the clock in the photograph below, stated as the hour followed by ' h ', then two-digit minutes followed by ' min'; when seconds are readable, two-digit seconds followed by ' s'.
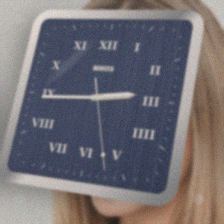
2 h 44 min 27 s
